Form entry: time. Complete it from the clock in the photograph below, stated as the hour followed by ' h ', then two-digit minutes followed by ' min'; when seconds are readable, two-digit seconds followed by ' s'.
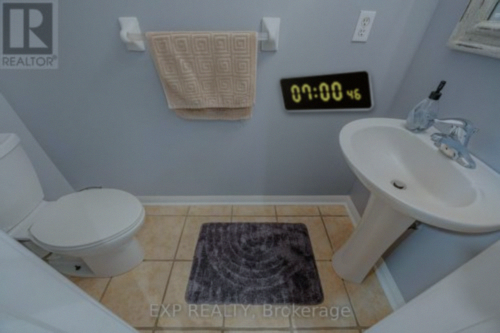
7 h 00 min
